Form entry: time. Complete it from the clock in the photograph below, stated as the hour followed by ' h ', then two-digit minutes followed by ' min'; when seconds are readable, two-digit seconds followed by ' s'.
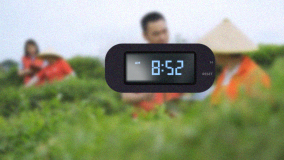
8 h 52 min
